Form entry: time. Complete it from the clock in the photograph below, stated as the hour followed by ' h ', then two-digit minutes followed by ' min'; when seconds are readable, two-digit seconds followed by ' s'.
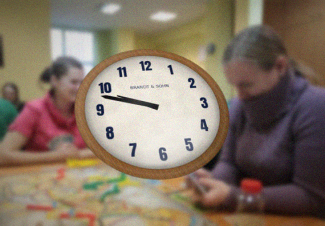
9 h 48 min
